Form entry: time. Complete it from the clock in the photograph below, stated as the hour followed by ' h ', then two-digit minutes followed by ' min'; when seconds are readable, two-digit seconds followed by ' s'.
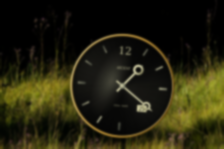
1 h 21 min
